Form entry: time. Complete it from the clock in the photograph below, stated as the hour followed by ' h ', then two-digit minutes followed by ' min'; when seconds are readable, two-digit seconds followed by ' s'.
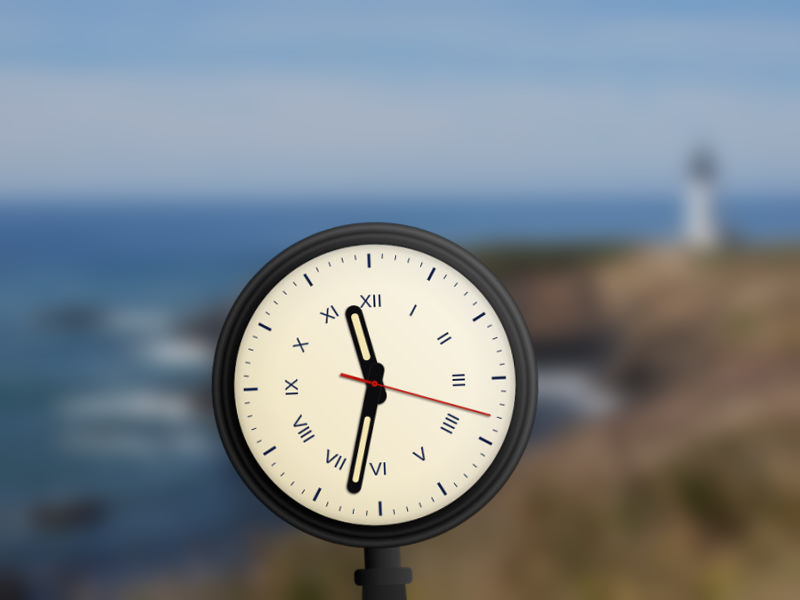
11 h 32 min 18 s
